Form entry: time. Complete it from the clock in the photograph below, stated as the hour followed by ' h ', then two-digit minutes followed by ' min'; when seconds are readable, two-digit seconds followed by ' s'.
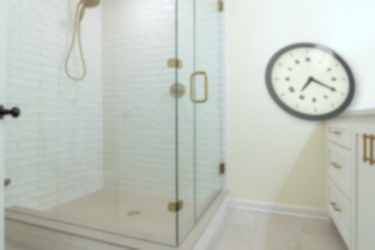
7 h 20 min
